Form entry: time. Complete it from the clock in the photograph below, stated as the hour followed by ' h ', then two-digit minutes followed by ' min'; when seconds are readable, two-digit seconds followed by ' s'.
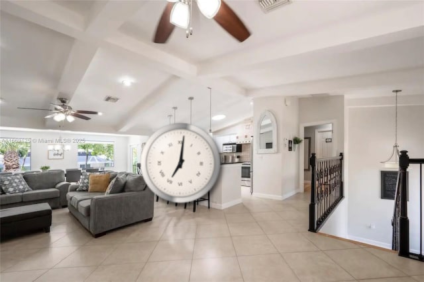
7 h 01 min
